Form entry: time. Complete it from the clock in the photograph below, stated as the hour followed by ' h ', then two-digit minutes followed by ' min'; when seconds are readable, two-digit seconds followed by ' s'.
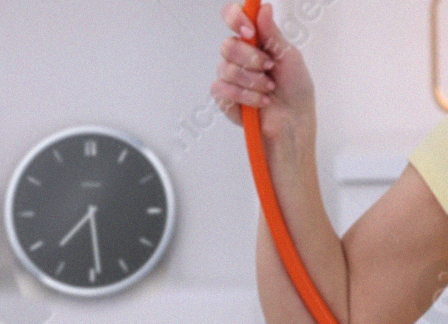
7 h 29 min
